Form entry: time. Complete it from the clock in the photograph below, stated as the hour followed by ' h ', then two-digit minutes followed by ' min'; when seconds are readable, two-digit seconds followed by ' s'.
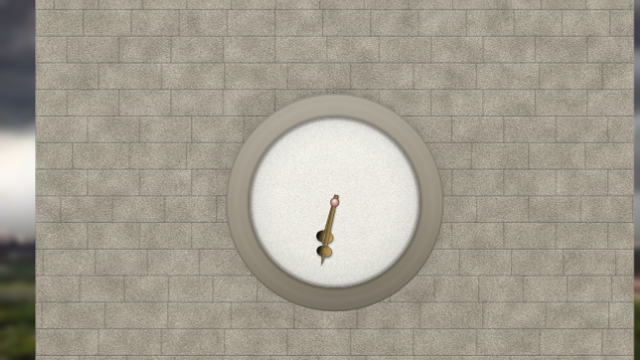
6 h 32 min
